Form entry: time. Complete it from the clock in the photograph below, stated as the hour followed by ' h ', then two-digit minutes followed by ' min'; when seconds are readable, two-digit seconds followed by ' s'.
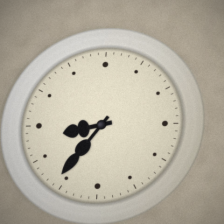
8 h 36 min
